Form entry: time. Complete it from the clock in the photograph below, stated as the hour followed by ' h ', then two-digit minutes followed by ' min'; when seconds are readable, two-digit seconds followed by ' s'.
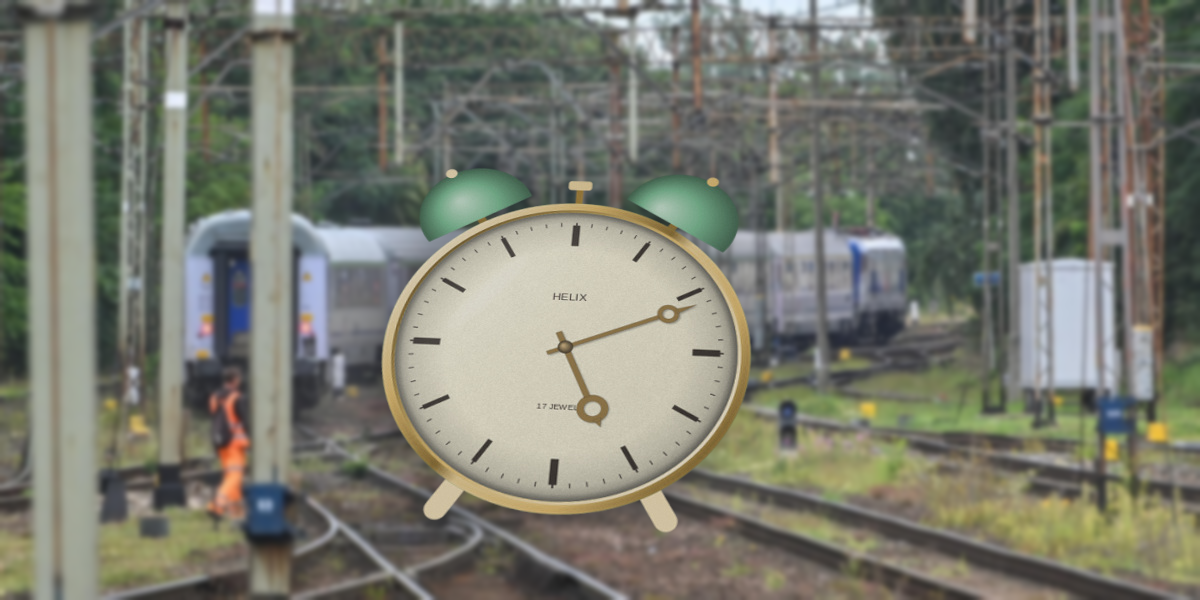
5 h 11 min
